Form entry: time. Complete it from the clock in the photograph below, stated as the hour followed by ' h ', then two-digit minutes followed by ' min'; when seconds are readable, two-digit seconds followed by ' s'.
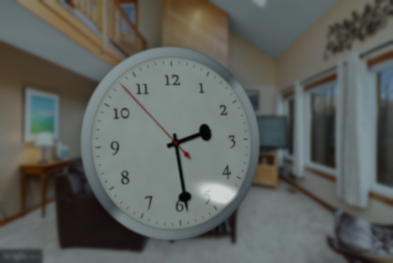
2 h 28 min 53 s
